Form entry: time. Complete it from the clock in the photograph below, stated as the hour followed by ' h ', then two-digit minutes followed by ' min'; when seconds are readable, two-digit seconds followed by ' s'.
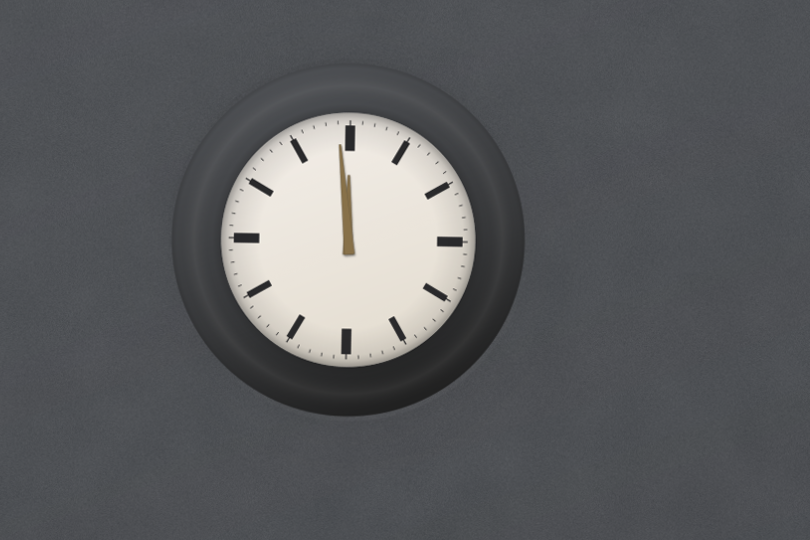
11 h 59 min
